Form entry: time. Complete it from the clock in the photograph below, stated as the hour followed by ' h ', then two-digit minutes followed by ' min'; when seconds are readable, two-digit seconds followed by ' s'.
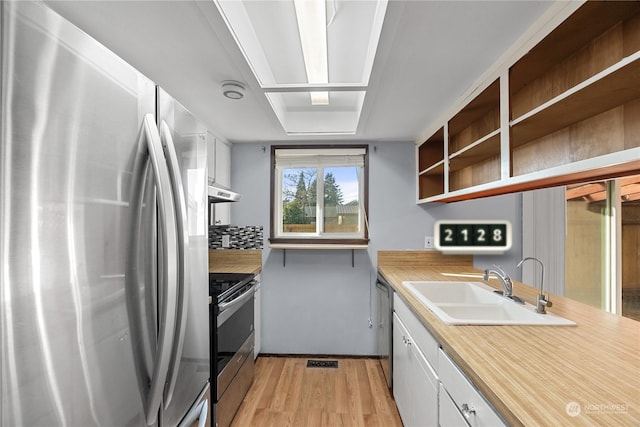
21 h 28 min
